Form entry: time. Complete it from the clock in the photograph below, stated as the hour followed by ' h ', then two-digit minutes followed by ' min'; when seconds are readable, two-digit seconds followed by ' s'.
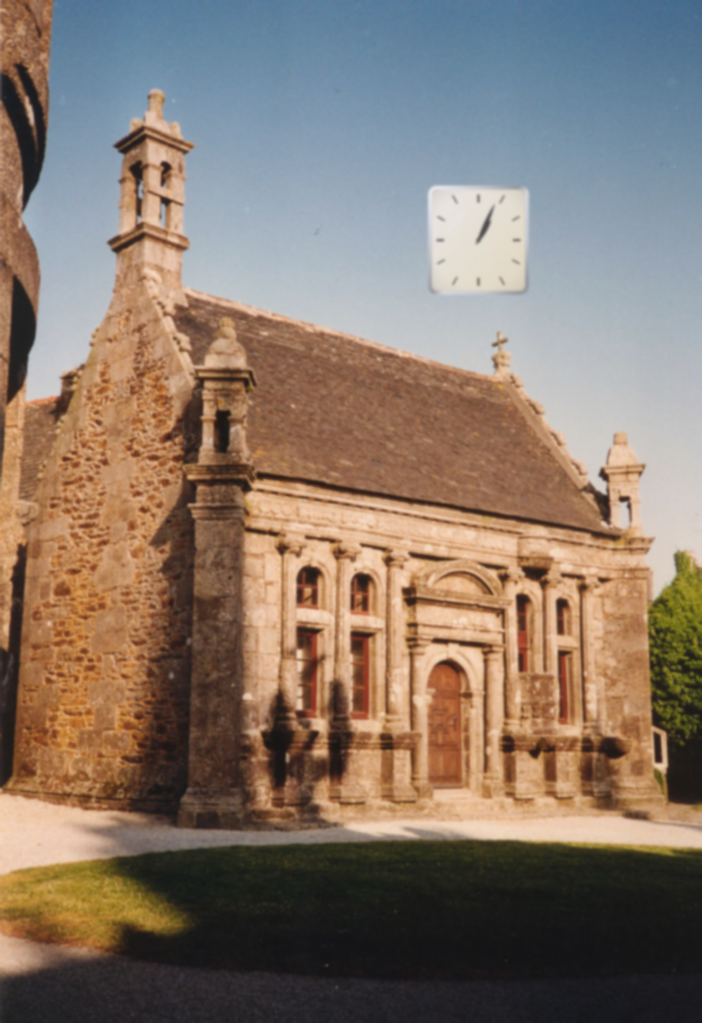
1 h 04 min
